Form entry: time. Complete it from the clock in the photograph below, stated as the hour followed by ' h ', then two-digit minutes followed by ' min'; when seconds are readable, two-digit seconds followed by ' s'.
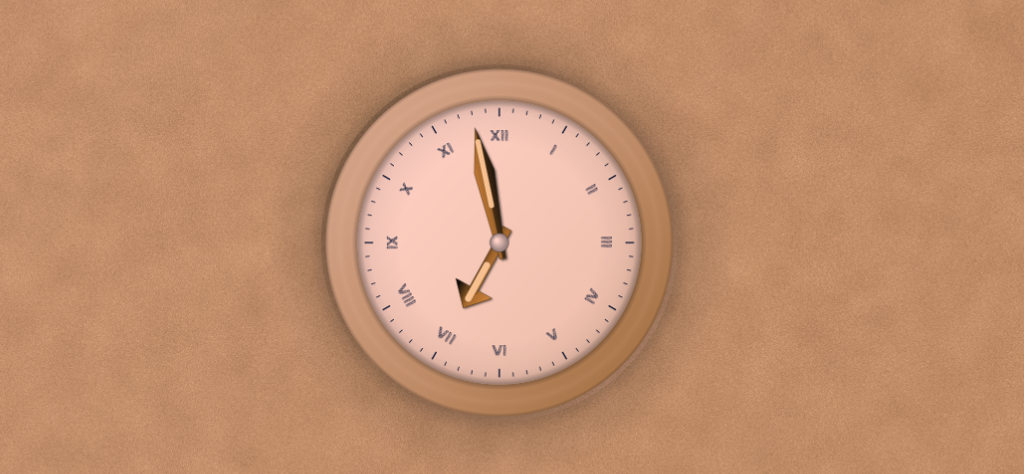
6 h 58 min
